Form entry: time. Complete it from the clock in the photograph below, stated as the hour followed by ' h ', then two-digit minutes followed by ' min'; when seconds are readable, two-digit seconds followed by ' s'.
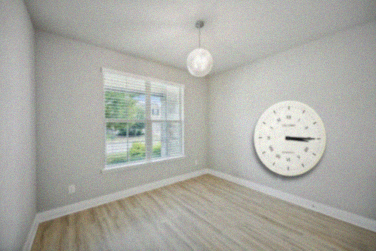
3 h 15 min
